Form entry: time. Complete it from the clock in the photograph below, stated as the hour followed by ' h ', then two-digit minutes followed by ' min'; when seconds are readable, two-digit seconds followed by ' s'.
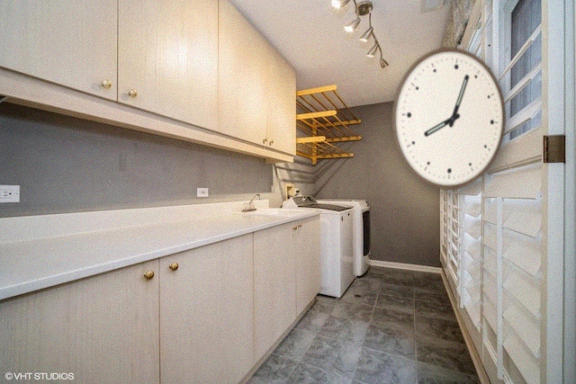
8 h 03 min
